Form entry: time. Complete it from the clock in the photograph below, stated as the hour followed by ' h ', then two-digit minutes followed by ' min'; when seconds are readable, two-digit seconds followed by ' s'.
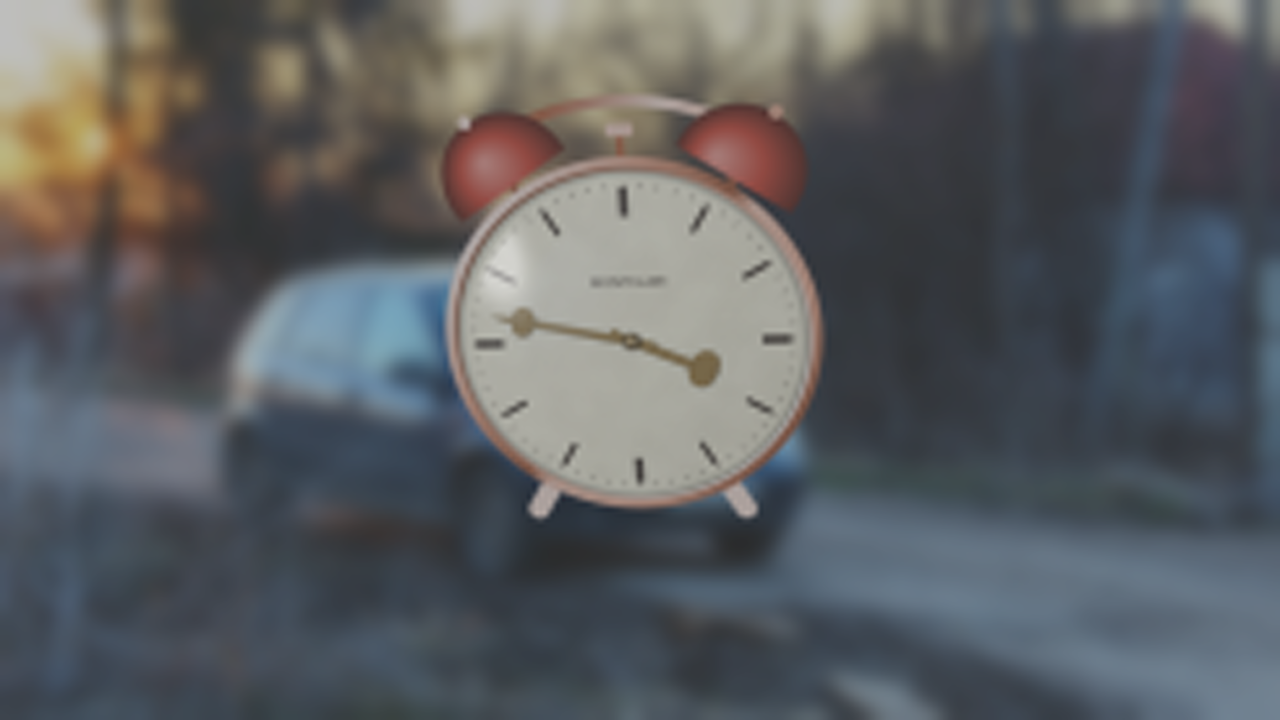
3 h 47 min
